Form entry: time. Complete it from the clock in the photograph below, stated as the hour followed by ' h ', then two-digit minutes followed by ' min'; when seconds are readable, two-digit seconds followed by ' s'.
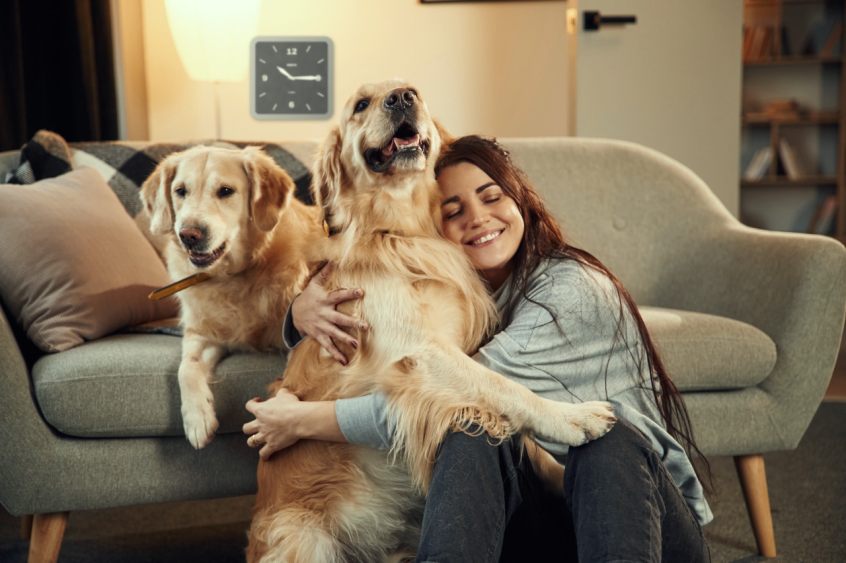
10 h 15 min
